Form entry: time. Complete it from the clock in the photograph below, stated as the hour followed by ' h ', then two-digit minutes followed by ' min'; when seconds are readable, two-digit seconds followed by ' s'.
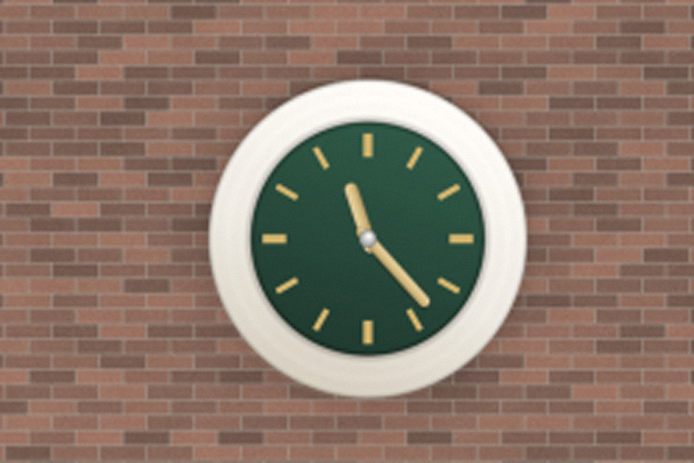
11 h 23 min
